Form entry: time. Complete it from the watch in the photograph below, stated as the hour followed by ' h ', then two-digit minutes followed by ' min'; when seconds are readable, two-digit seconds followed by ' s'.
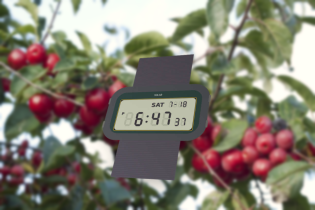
6 h 47 min 37 s
